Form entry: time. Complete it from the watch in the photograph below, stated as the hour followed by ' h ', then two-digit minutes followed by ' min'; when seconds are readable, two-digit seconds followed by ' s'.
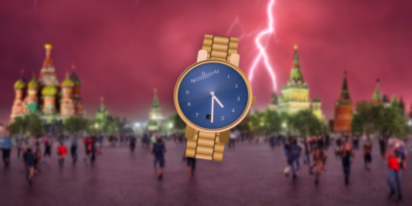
4 h 29 min
